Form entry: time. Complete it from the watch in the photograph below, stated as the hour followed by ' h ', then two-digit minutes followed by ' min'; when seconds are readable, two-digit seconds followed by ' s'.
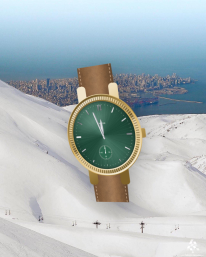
11 h 57 min
